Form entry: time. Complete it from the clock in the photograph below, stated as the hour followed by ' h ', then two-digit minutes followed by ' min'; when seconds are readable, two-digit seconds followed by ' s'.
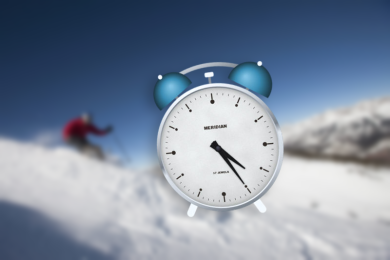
4 h 25 min
